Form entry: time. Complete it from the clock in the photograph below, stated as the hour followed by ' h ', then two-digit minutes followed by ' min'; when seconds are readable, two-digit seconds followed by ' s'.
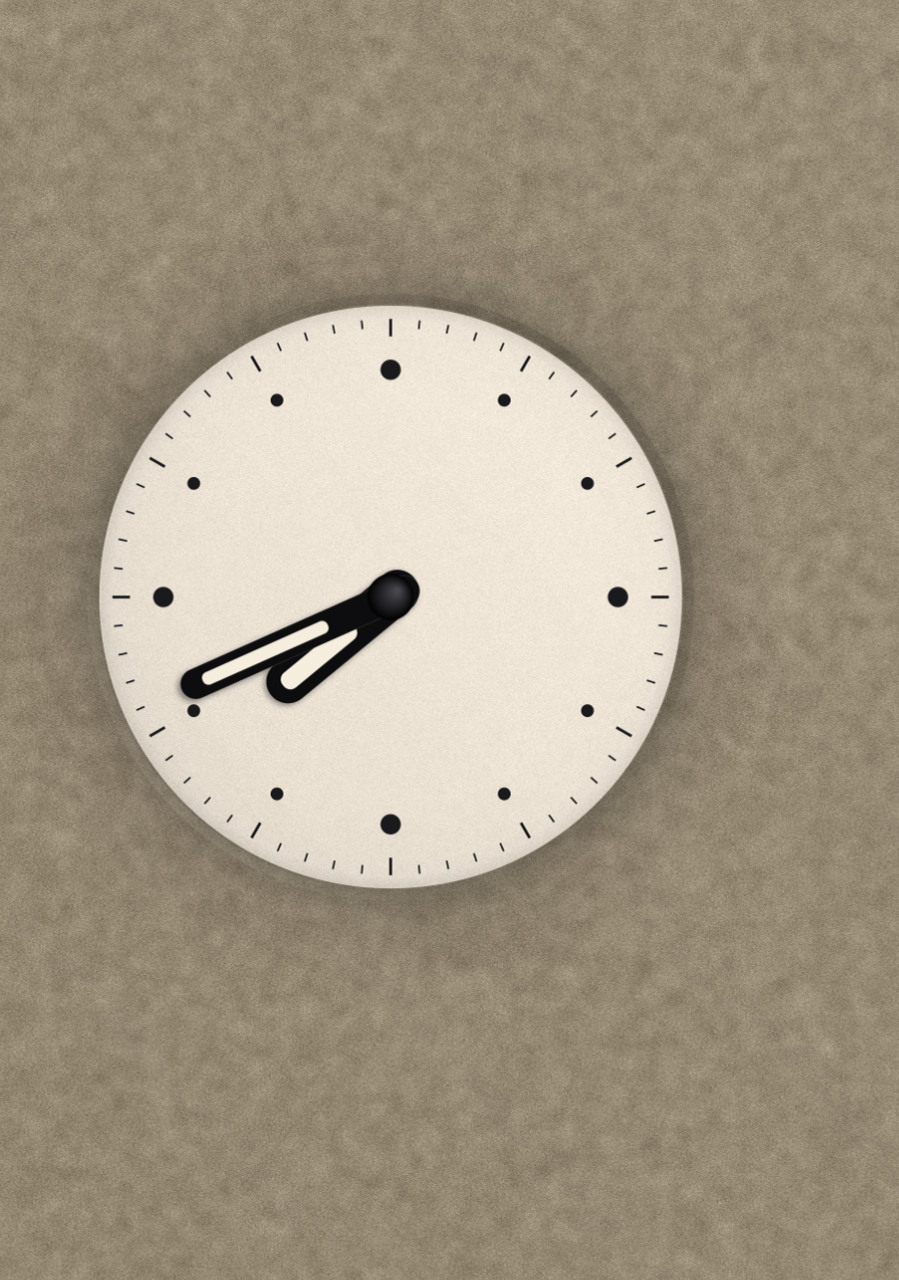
7 h 41 min
